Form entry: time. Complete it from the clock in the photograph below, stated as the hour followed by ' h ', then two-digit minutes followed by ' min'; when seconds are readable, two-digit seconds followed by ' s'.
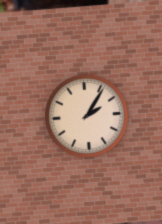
2 h 06 min
